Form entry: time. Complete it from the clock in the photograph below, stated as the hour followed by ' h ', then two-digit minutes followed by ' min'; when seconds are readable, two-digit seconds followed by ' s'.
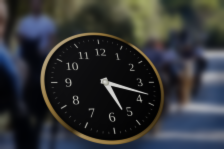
5 h 18 min
